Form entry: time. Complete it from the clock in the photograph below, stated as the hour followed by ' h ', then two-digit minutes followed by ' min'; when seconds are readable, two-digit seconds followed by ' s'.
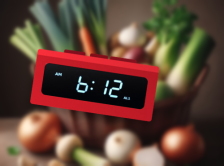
6 h 12 min
